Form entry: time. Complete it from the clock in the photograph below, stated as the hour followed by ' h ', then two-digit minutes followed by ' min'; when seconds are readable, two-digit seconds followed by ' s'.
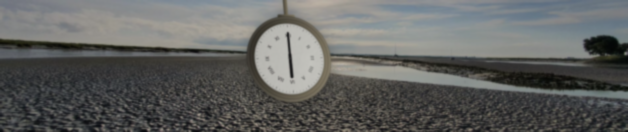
6 h 00 min
